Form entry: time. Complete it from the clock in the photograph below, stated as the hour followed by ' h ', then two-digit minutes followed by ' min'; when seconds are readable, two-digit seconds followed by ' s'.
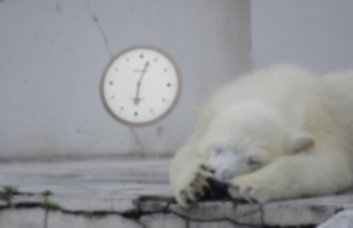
6 h 03 min
